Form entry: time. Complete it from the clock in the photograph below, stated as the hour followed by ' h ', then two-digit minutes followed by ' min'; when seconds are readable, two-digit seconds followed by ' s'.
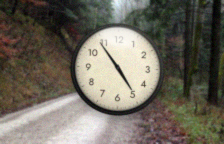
4 h 54 min
